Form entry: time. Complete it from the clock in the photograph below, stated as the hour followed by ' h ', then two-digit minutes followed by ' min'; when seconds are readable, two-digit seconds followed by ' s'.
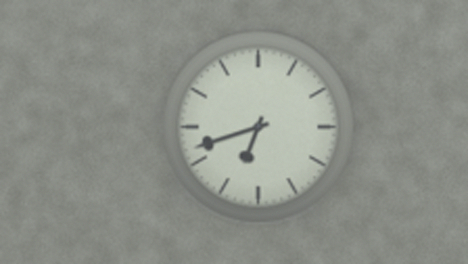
6 h 42 min
